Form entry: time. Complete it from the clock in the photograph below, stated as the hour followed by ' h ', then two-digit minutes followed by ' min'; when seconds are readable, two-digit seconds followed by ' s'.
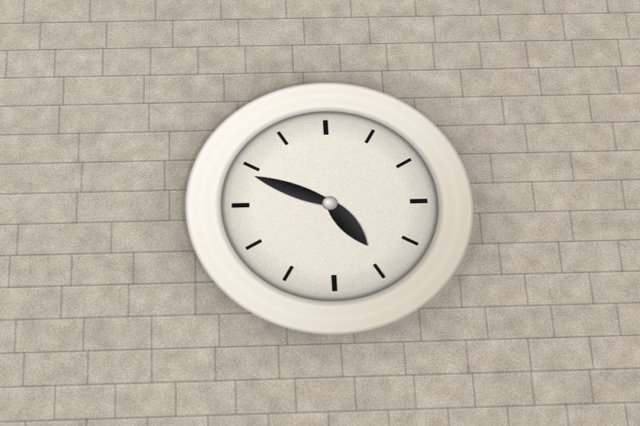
4 h 49 min
